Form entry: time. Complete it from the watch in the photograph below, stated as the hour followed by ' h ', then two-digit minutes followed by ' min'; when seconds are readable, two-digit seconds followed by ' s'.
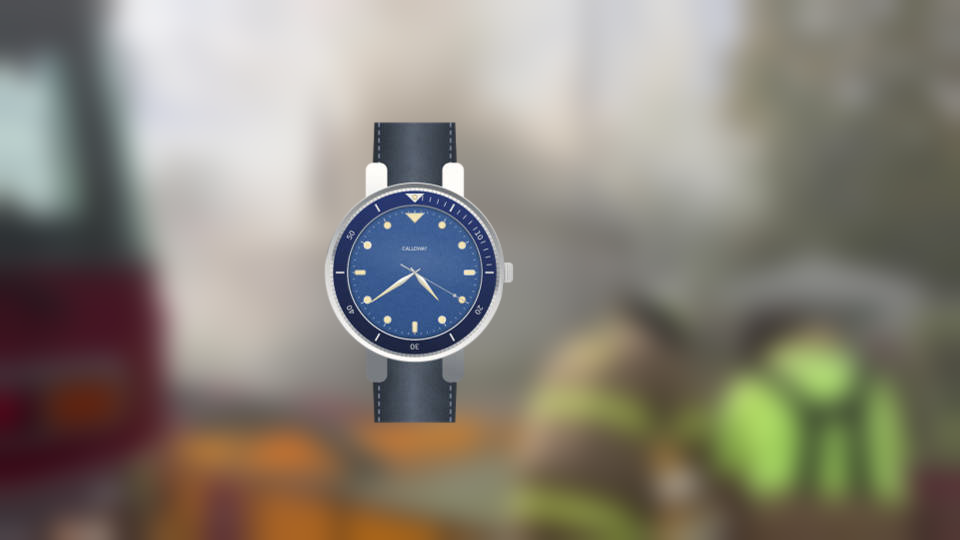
4 h 39 min 20 s
